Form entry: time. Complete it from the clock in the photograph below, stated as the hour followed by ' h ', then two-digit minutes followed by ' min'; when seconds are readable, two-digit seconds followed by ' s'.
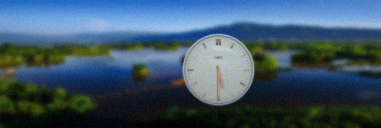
5 h 30 min
